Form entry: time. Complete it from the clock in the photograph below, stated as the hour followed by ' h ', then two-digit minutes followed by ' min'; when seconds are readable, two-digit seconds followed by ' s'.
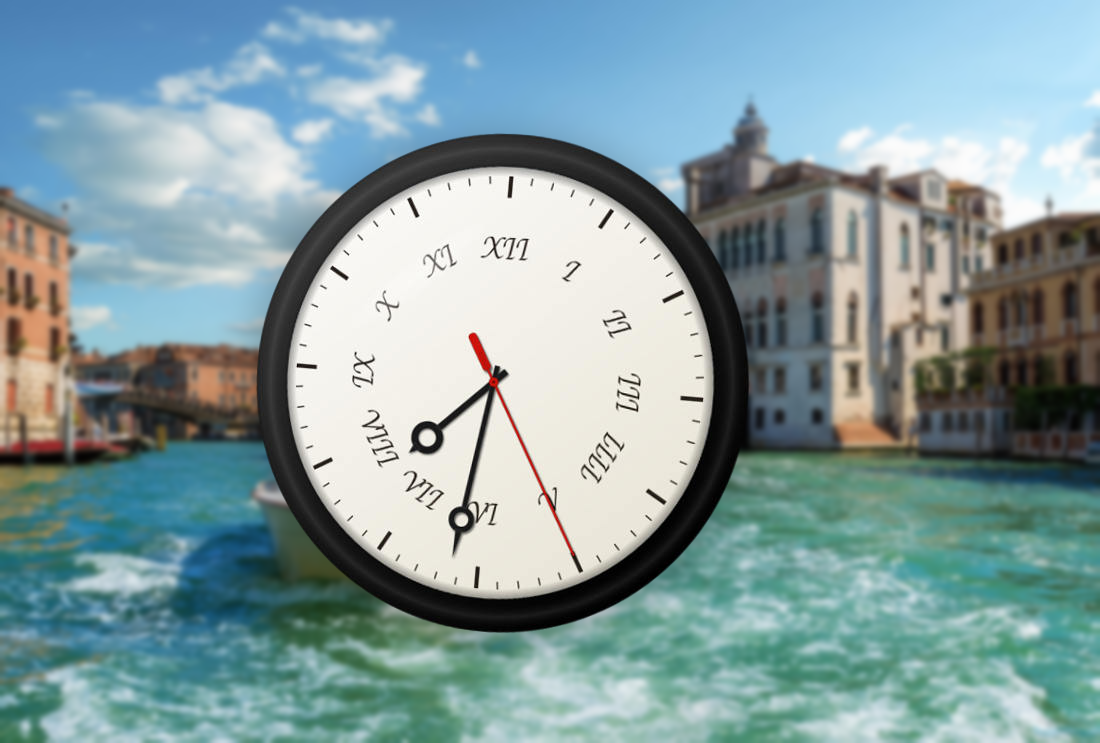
7 h 31 min 25 s
